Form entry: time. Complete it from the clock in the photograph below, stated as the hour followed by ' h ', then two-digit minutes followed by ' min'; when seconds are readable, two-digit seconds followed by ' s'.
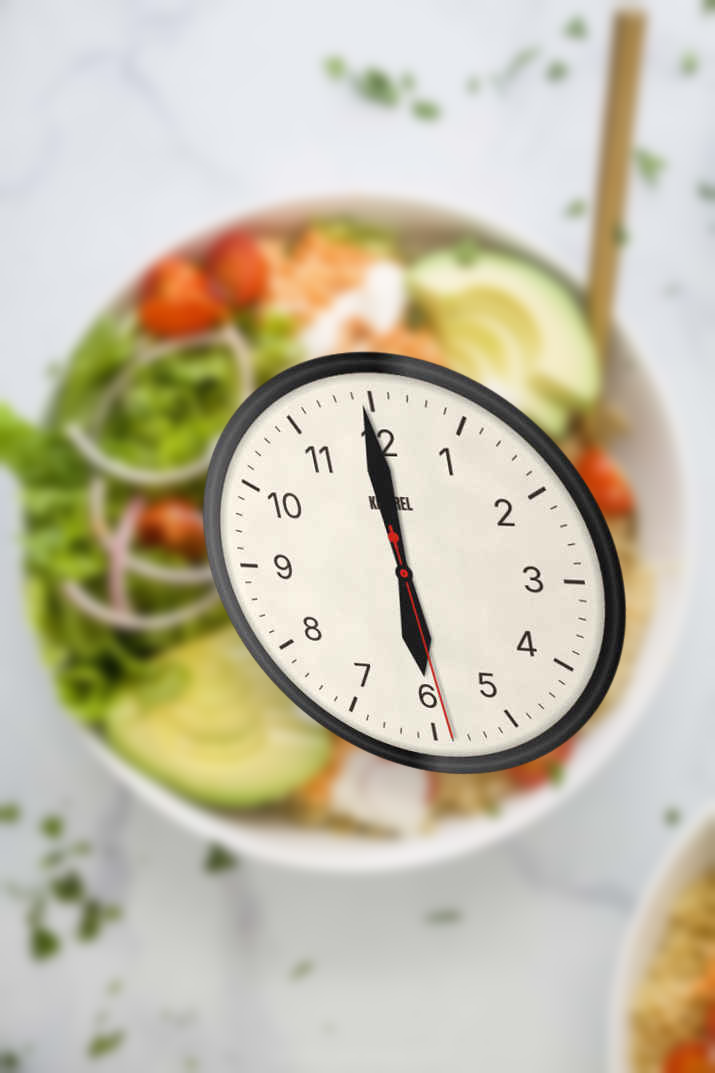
5 h 59 min 29 s
